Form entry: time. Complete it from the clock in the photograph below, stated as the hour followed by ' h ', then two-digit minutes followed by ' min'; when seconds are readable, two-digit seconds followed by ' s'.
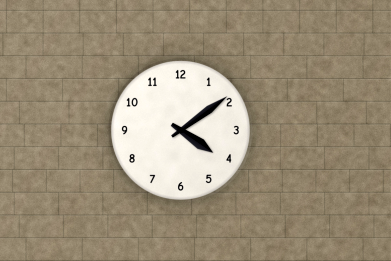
4 h 09 min
